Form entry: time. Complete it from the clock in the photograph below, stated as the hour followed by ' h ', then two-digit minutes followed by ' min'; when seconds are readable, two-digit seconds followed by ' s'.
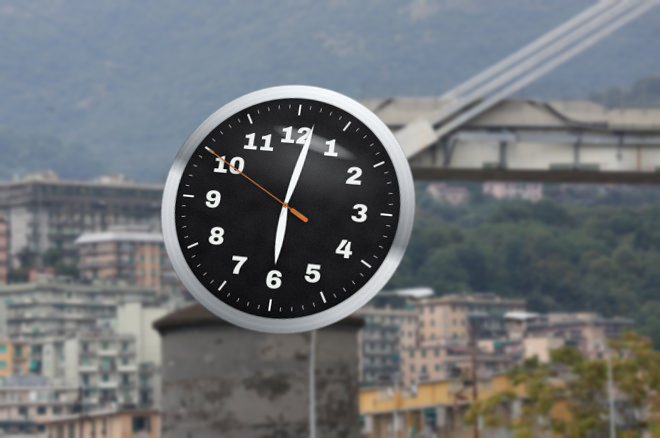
6 h 01 min 50 s
